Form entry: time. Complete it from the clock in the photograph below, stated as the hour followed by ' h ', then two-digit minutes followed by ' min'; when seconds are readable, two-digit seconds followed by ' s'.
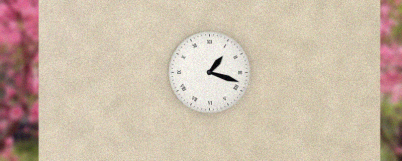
1 h 18 min
